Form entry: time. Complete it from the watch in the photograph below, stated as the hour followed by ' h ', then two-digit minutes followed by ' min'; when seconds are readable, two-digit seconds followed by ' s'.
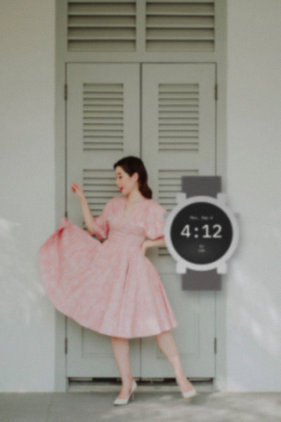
4 h 12 min
